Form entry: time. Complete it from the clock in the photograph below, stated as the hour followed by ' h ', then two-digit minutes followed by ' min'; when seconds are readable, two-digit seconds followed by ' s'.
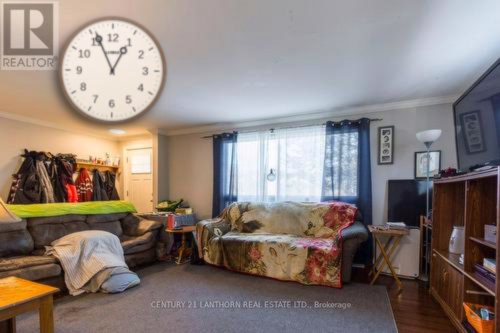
12 h 56 min
